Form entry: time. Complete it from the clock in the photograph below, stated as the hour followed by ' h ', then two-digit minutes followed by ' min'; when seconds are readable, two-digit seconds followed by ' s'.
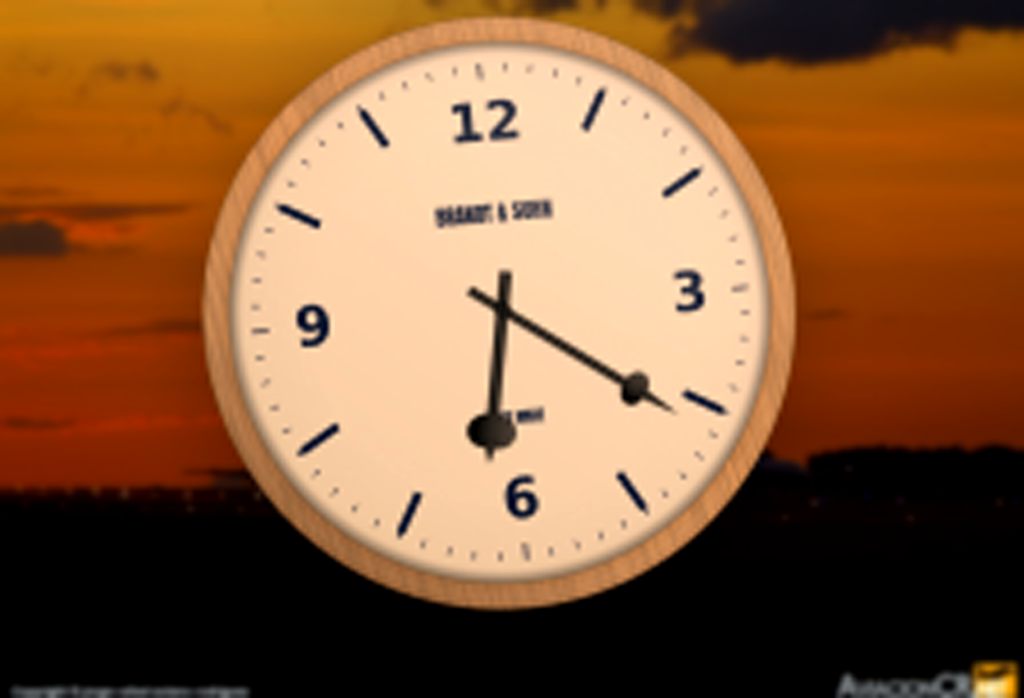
6 h 21 min
